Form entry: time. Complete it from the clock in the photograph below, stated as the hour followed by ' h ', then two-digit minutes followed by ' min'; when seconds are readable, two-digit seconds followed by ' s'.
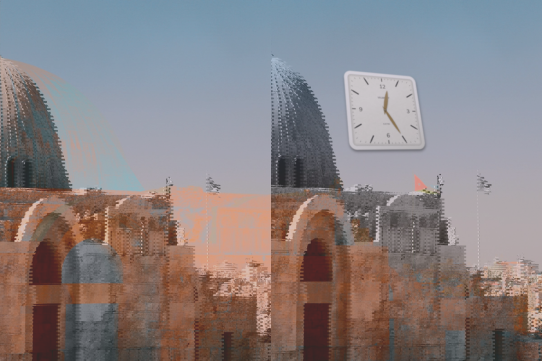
12 h 25 min
